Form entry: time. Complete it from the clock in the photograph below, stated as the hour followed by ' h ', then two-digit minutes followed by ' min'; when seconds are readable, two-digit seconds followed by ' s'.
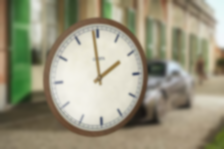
1 h 59 min
